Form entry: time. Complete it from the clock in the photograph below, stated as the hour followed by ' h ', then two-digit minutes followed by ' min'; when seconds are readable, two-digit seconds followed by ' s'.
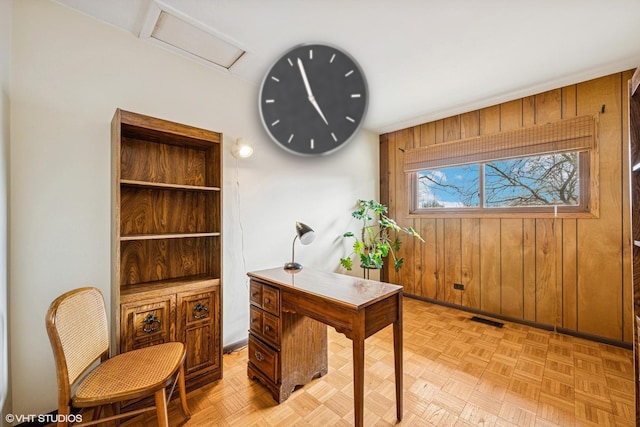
4 h 57 min
